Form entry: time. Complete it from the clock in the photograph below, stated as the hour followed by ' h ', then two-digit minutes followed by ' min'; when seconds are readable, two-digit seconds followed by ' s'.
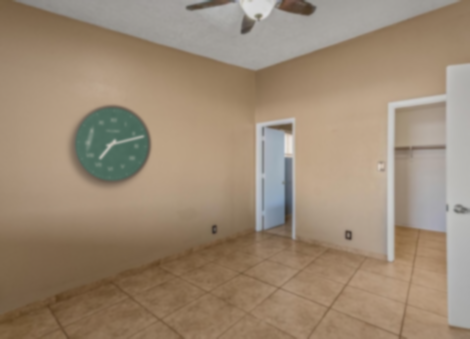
7 h 12 min
